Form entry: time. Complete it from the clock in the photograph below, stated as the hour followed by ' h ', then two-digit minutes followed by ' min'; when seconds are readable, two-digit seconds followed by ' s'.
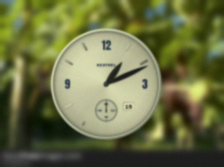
1 h 11 min
